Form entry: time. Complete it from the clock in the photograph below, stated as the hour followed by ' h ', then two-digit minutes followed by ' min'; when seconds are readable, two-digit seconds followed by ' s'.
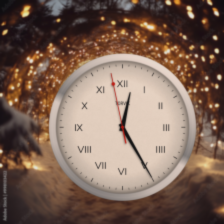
12 h 24 min 58 s
